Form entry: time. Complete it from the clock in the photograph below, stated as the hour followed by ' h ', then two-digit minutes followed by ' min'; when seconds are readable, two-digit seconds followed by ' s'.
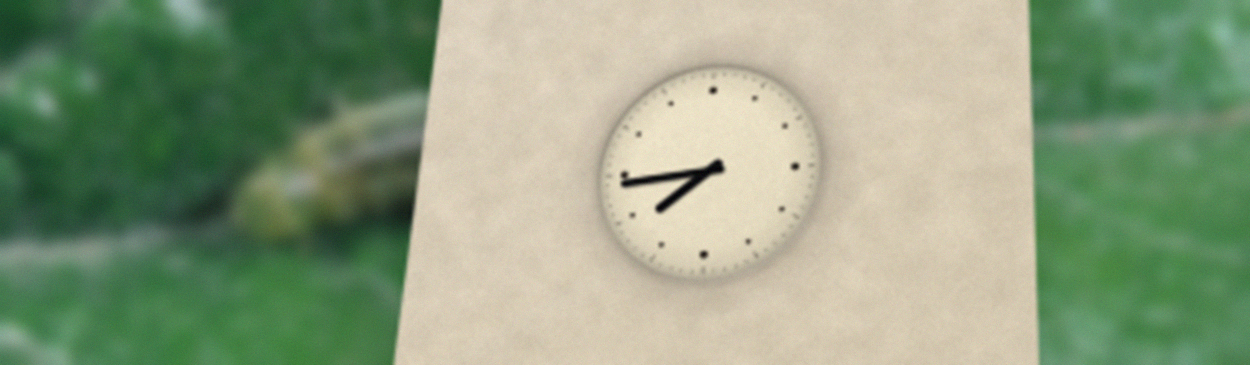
7 h 44 min
